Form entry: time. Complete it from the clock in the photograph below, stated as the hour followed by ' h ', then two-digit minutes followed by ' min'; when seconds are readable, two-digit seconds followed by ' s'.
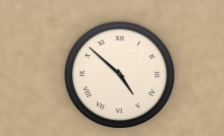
4 h 52 min
